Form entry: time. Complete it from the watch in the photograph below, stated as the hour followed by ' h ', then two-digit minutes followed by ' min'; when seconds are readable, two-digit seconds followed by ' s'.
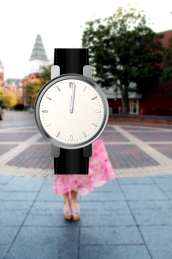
12 h 01 min
